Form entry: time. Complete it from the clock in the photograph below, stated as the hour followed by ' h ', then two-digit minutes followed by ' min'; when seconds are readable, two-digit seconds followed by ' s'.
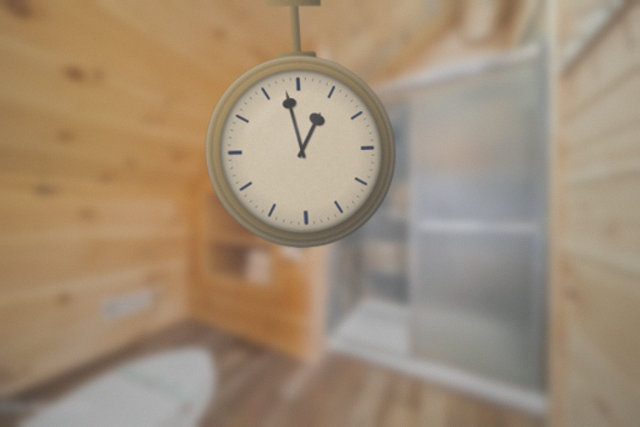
12 h 58 min
